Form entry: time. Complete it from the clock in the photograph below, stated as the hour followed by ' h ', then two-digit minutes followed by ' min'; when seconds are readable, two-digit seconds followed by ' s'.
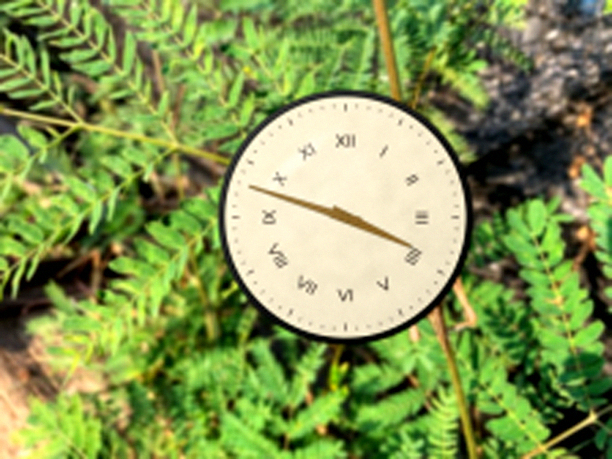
3 h 48 min
